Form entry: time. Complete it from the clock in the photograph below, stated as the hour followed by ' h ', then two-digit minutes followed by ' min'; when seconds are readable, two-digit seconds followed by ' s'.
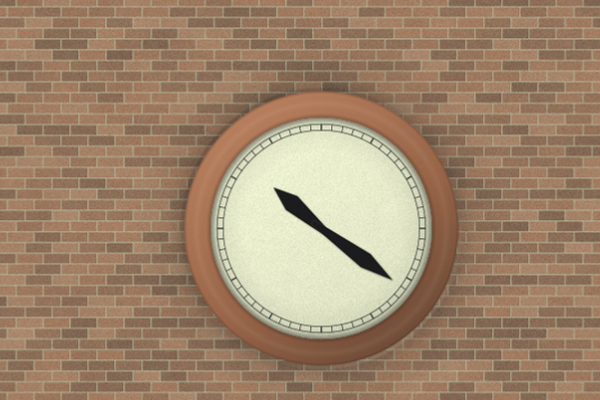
10 h 21 min
